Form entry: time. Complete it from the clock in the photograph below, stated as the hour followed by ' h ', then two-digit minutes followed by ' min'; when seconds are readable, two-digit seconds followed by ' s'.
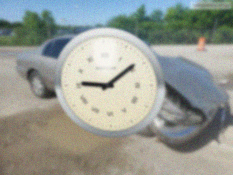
9 h 09 min
